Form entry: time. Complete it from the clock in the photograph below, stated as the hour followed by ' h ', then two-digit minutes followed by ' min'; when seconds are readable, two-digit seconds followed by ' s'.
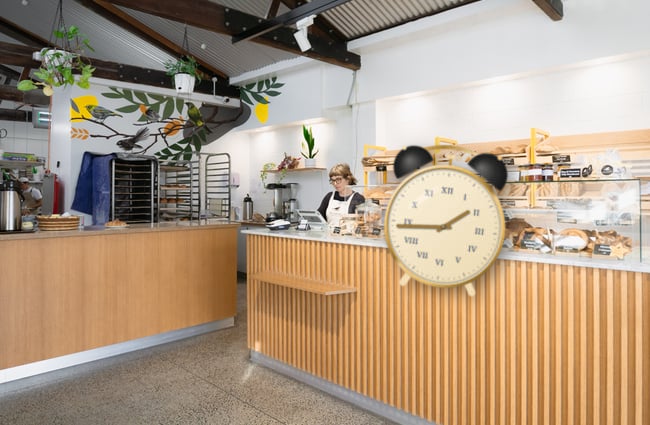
1 h 44 min
